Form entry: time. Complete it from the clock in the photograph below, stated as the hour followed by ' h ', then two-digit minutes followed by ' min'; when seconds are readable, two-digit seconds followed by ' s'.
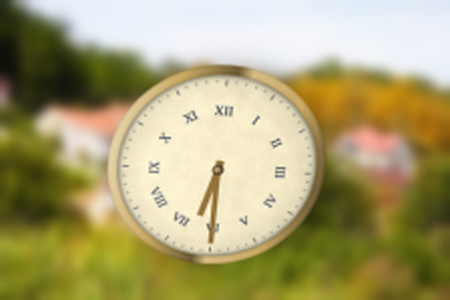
6 h 30 min
